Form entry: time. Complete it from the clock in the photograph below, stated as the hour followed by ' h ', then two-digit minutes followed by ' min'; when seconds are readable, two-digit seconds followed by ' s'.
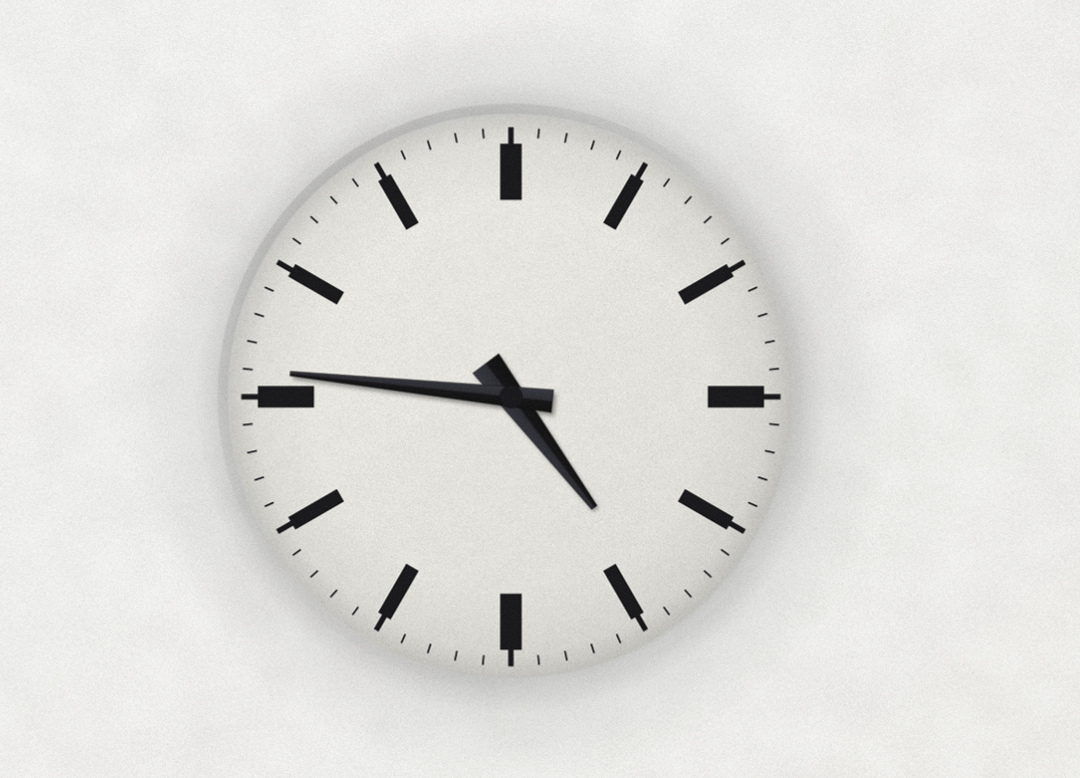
4 h 46 min
